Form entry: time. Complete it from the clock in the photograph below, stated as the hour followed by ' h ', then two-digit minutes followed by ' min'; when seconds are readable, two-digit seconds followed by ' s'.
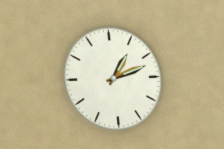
1 h 12 min
